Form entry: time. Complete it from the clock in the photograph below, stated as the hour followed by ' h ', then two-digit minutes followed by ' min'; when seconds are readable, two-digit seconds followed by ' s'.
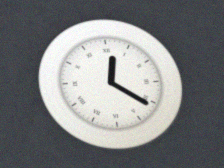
12 h 21 min
